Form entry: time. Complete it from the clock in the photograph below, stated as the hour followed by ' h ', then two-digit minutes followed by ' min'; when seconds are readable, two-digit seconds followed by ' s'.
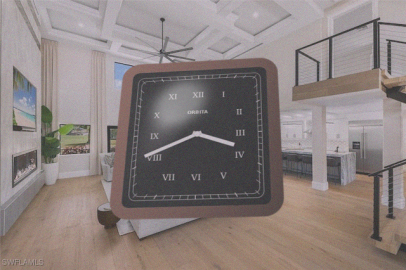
3 h 41 min
